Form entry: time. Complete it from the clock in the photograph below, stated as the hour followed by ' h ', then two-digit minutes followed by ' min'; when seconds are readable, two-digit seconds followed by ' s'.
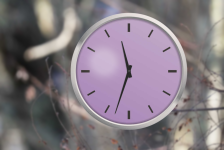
11 h 33 min
